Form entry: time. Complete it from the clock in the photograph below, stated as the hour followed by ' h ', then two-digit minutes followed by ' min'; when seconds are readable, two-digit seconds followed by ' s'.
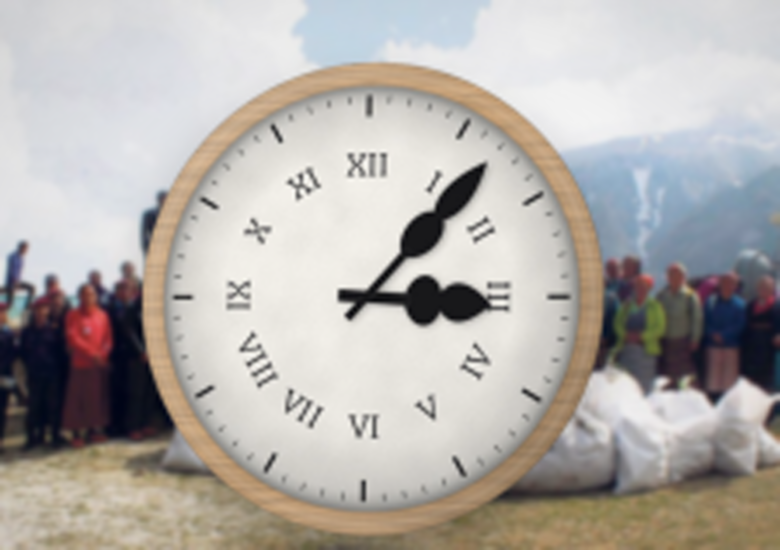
3 h 07 min
